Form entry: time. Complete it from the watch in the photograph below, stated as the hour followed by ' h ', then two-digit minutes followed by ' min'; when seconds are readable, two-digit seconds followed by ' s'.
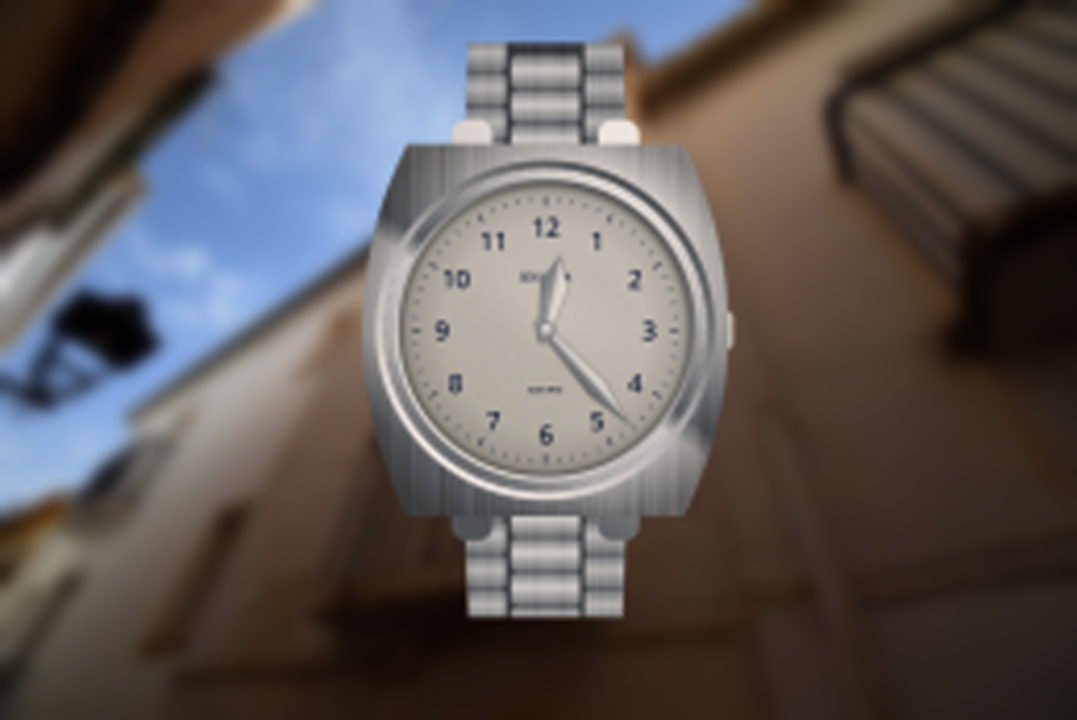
12 h 23 min
